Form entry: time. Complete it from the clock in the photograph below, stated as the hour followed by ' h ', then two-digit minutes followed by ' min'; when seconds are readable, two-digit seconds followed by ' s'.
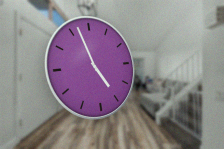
4 h 57 min
